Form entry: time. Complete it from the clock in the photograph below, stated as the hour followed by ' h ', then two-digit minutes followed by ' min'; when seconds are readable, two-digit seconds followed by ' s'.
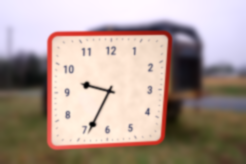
9 h 34 min
